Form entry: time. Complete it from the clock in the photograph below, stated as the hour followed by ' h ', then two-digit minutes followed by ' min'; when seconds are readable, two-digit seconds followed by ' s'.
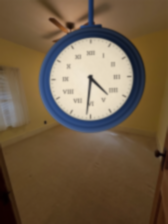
4 h 31 min
